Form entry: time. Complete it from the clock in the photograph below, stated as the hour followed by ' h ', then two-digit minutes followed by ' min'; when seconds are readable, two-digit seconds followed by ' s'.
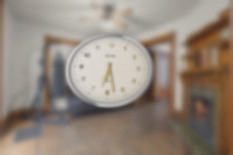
6 h 28 min
